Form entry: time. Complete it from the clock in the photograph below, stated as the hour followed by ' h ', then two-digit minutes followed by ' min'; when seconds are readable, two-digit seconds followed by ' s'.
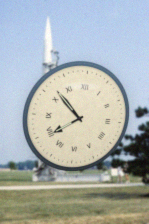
7 h 52 min
